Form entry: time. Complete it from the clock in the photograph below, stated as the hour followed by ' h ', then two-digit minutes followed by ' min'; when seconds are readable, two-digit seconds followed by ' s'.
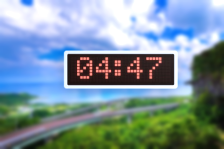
4 h 47 min
